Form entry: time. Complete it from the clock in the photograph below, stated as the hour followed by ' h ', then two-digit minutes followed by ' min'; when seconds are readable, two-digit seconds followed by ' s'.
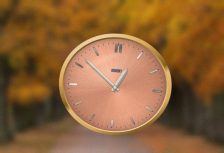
12 h 52 min
